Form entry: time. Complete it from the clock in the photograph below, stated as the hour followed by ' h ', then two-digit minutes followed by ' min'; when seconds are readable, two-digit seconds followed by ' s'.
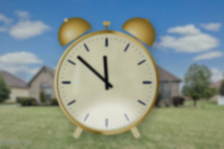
11 h 52 min
